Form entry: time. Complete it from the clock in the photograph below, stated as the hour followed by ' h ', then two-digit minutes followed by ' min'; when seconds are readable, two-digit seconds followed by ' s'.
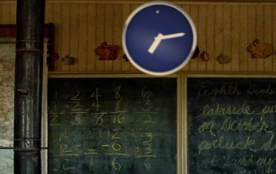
7 h 14 min
